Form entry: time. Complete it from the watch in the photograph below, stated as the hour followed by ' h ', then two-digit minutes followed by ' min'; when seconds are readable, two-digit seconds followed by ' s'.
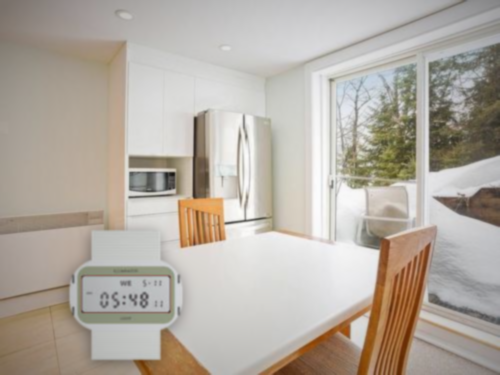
5 h 48 min
